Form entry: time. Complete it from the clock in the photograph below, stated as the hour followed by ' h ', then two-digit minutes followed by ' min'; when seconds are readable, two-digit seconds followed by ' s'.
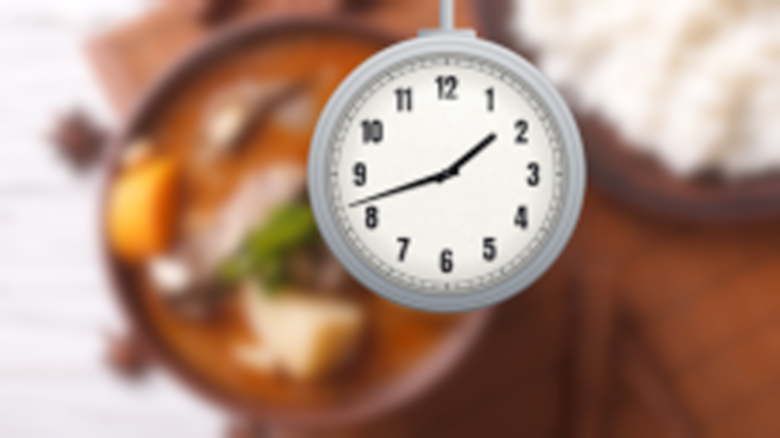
1 h 42 min
